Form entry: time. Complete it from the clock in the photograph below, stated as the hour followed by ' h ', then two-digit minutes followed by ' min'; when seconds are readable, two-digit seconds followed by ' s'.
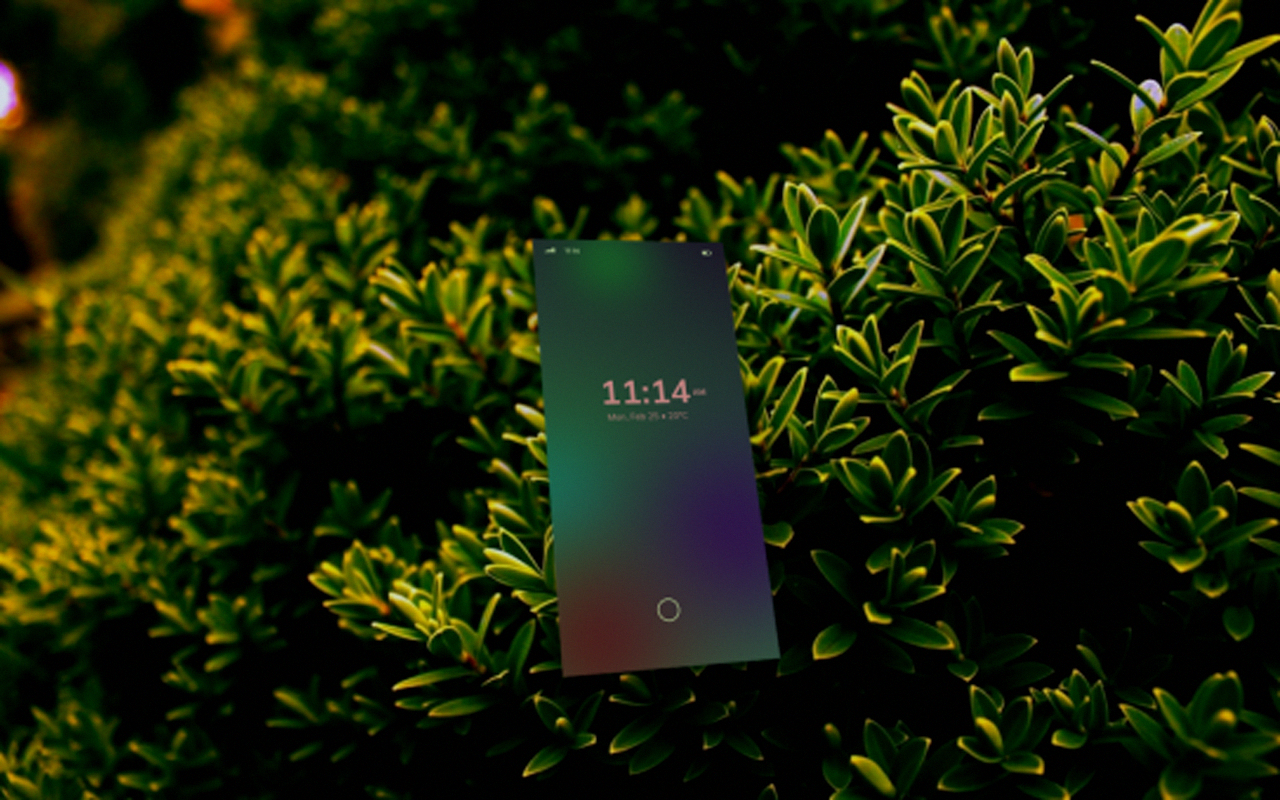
11 h 14 min
